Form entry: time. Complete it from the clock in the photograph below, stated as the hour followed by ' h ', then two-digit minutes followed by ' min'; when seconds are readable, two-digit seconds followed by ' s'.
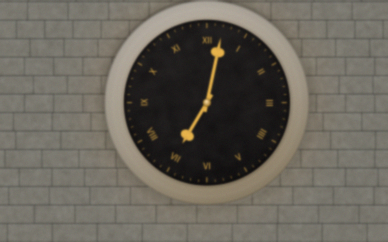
7 h 02 min
